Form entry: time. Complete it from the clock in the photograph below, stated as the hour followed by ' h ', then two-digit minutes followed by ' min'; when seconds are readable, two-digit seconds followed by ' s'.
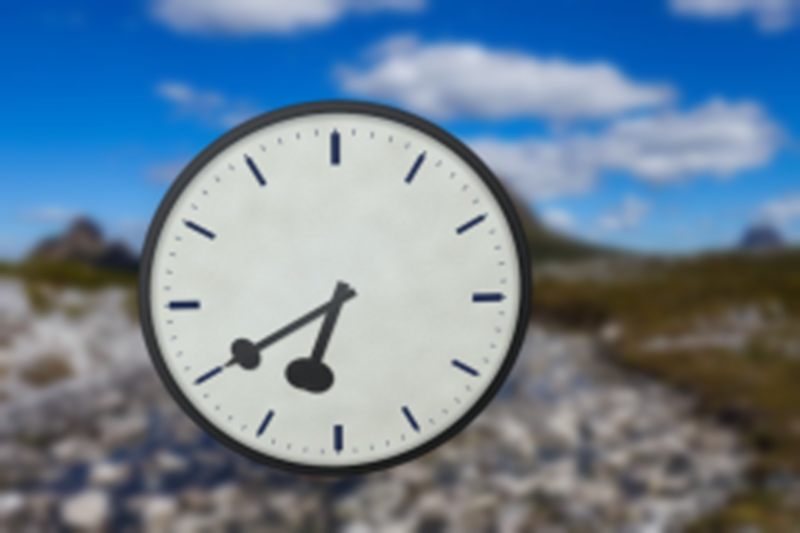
6 h 40 min
